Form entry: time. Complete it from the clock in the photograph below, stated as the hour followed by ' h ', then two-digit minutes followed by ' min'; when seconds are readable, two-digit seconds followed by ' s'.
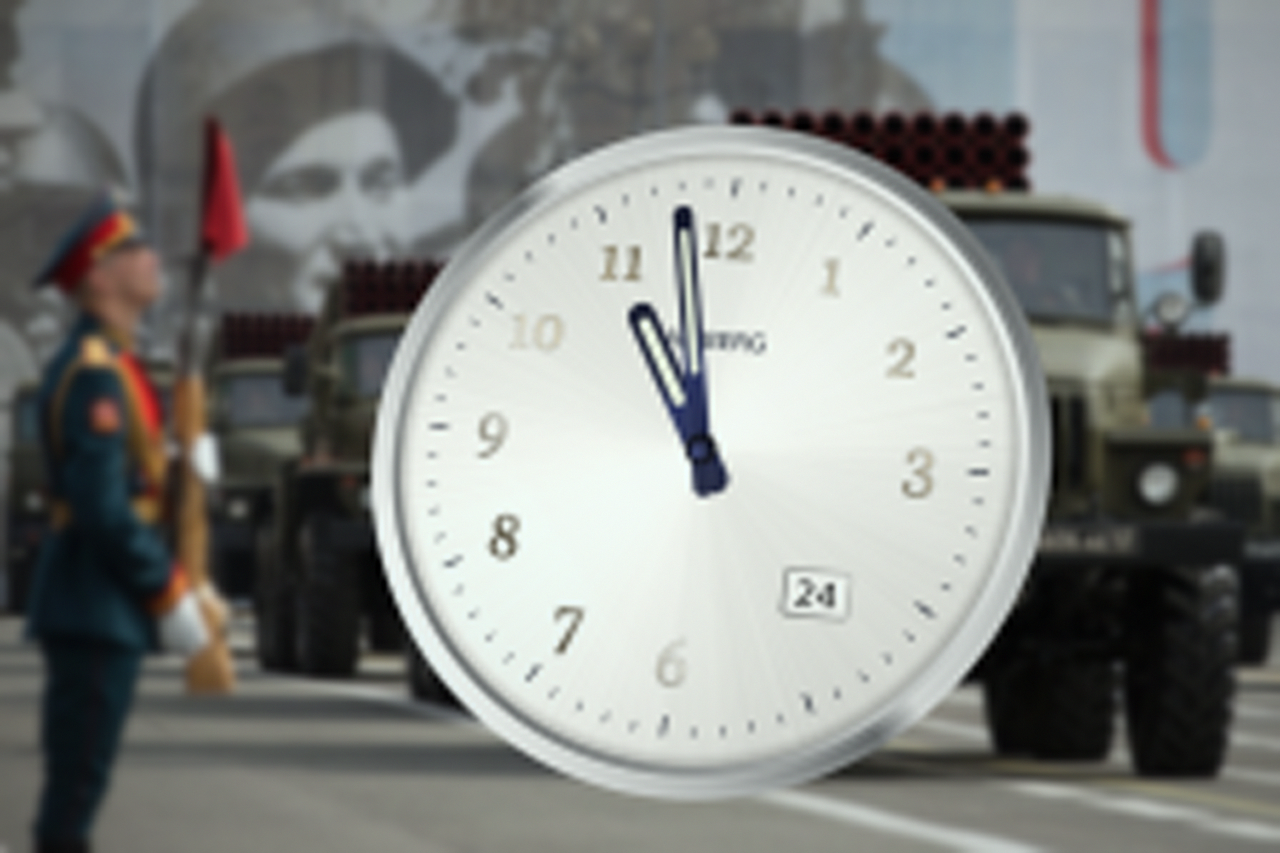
10 h 58 min
